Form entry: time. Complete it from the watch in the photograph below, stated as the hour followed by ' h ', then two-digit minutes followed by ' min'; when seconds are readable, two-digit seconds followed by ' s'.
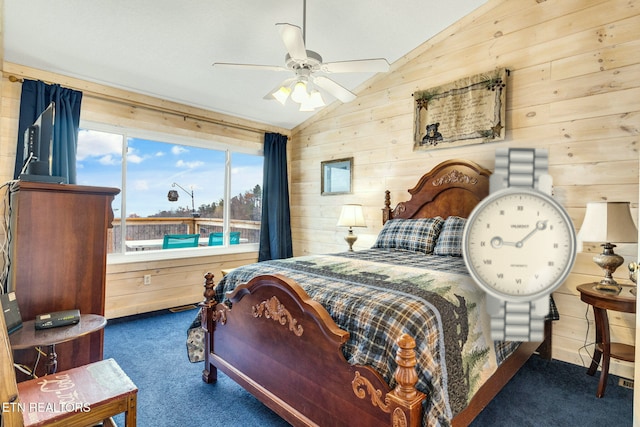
9 h 08 min
